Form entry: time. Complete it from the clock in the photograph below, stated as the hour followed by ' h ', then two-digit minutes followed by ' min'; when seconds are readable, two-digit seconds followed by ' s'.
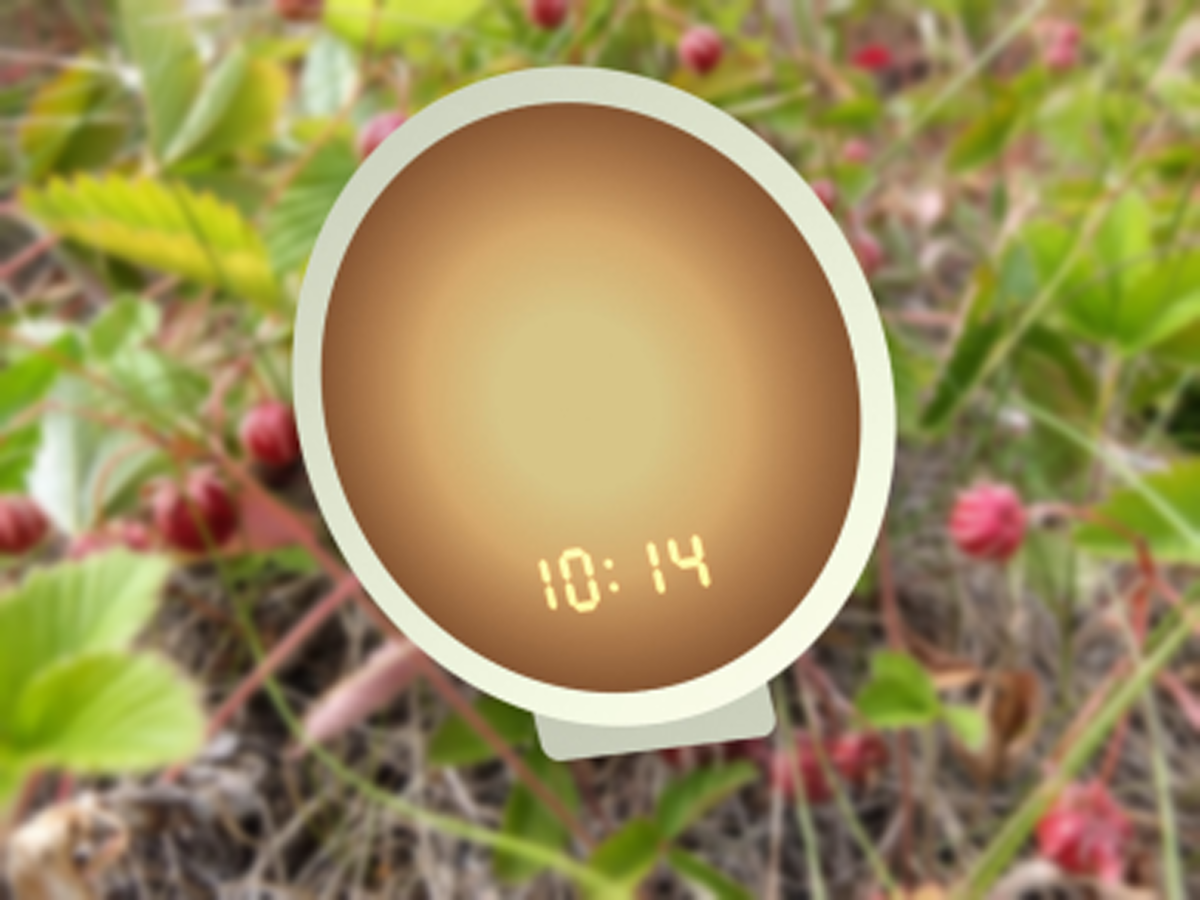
10 h 14 min
